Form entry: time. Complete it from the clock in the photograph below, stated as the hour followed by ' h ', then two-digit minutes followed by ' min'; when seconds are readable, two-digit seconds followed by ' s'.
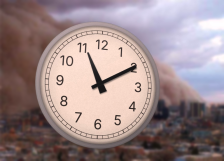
11 h 10 min
